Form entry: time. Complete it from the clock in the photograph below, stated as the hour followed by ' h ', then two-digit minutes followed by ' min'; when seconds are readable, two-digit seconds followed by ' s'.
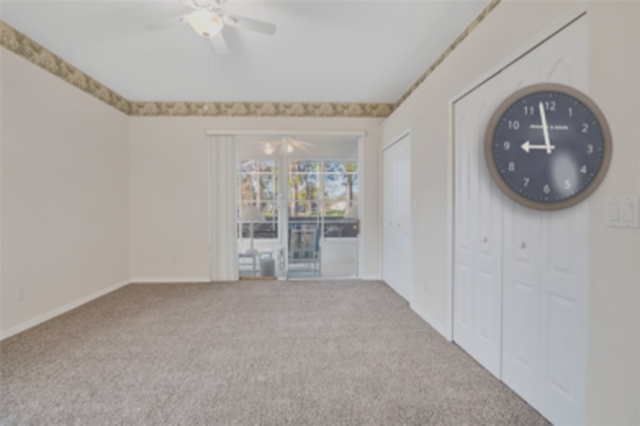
8 h 58 min
